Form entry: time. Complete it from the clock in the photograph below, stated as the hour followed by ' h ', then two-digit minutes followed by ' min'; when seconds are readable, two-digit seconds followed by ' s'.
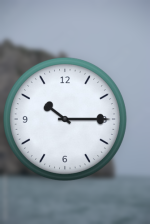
10 h 15 min
